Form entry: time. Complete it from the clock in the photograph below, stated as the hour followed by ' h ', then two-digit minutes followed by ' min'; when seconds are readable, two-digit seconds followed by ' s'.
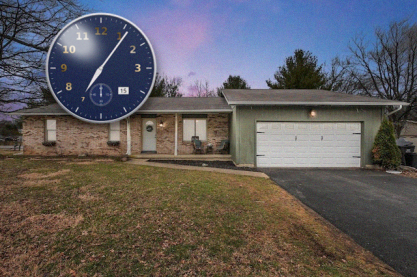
7 h 06 min
